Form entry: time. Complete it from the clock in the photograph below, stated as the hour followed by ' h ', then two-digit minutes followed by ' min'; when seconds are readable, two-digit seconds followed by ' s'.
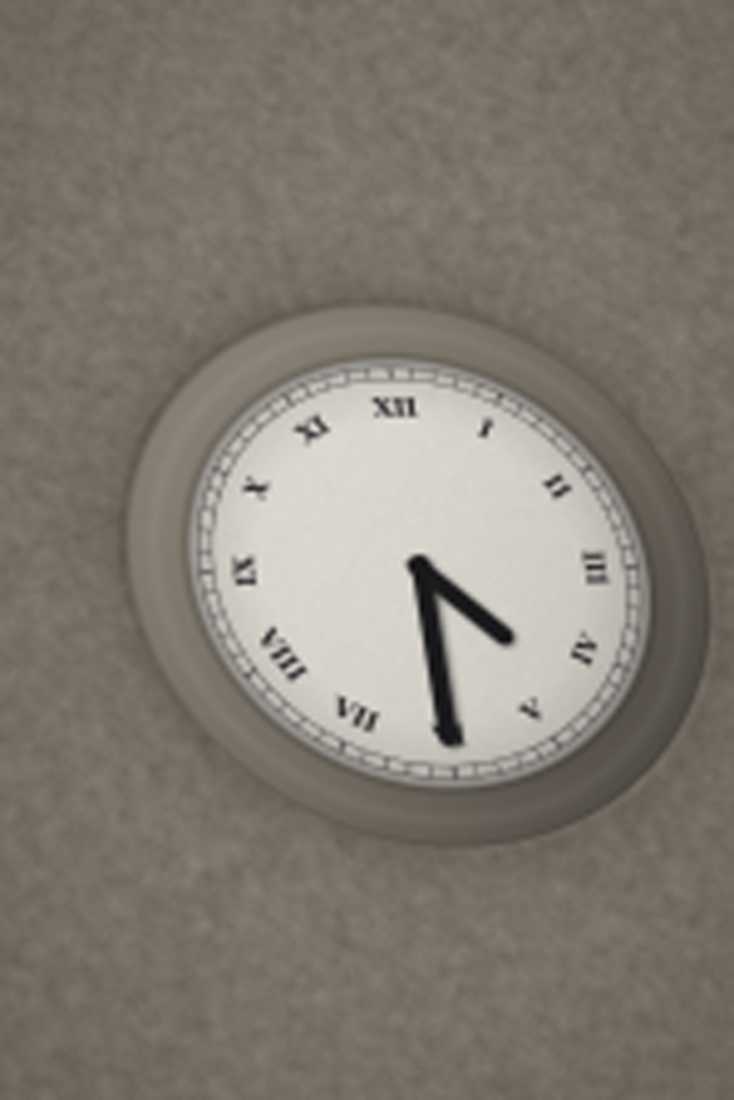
4 h 30 min
